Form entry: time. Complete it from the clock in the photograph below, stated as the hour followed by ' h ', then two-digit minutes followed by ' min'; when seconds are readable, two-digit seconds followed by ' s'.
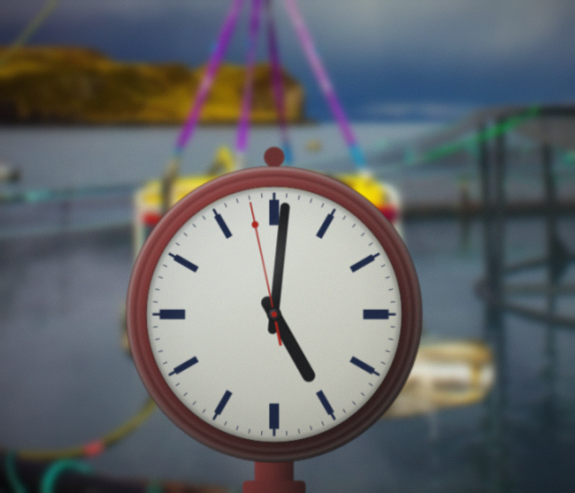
5 h 00 min 58 s
